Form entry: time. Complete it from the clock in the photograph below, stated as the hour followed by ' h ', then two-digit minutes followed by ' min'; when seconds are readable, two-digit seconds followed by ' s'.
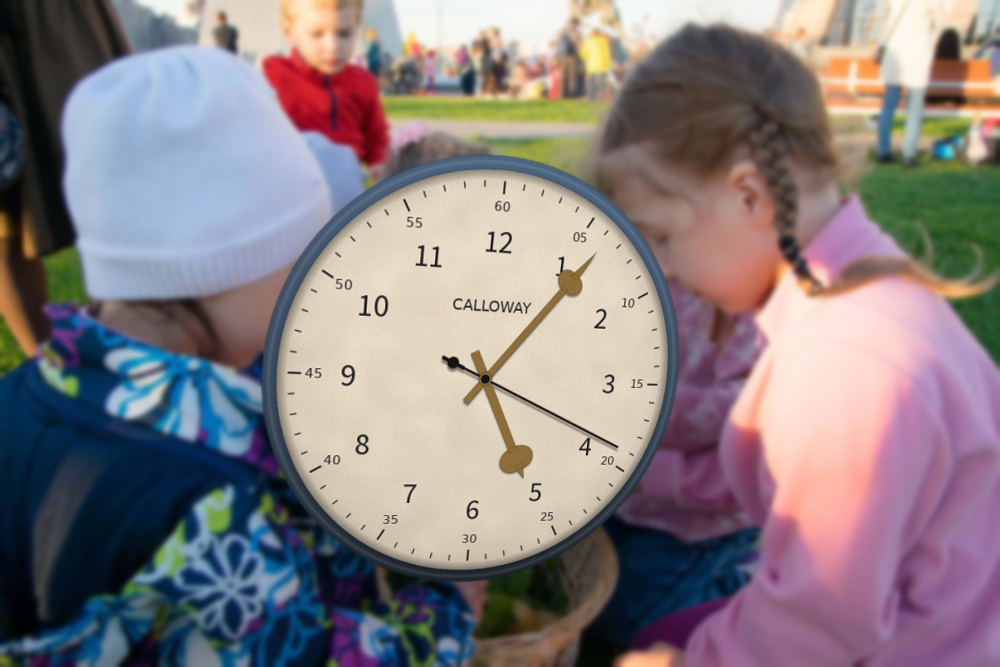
5 h 06 min 19 s
